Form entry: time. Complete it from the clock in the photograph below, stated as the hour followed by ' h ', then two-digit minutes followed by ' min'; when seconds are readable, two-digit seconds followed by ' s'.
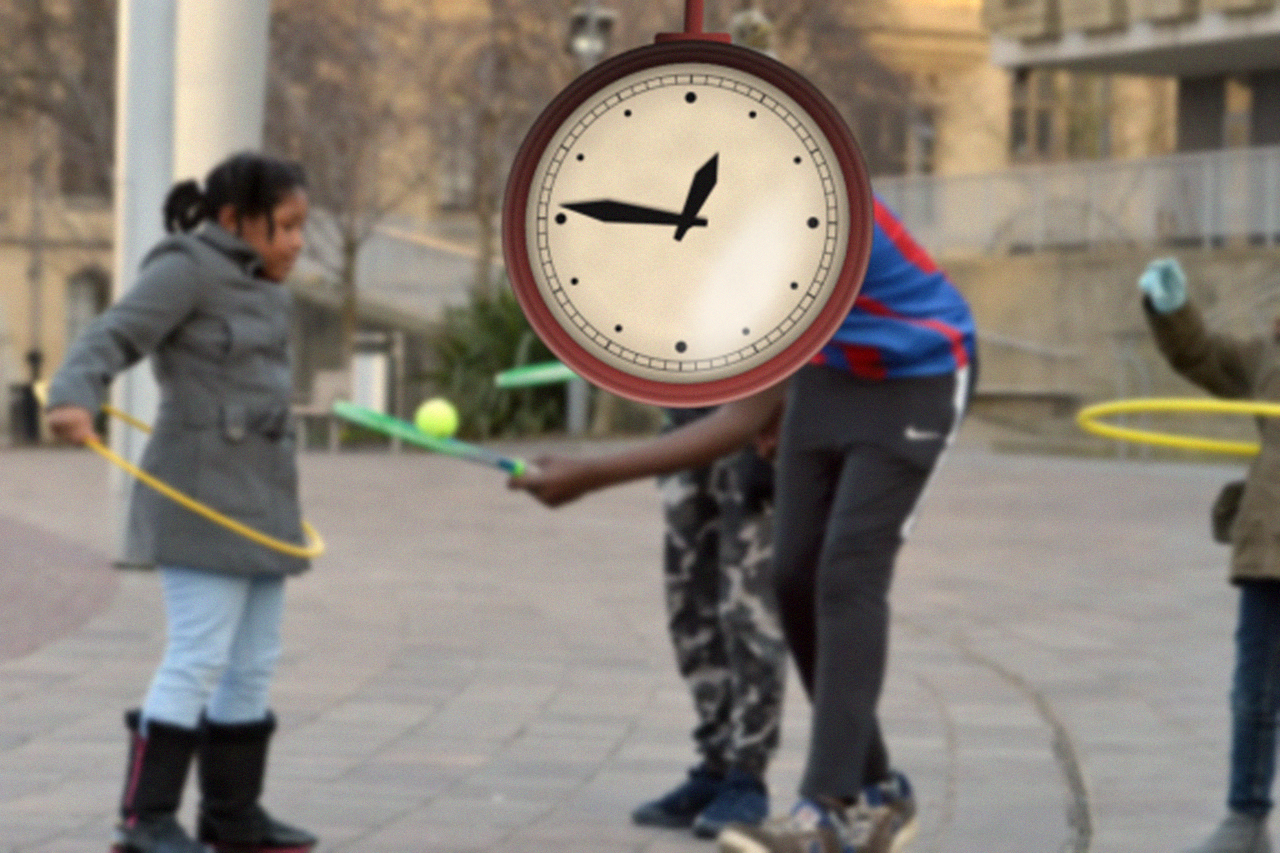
12 h 46 min
